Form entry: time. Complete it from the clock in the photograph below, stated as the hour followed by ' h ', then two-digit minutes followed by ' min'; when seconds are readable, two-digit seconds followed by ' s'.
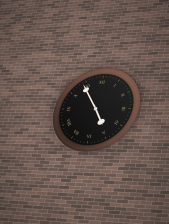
4 h 54 min
